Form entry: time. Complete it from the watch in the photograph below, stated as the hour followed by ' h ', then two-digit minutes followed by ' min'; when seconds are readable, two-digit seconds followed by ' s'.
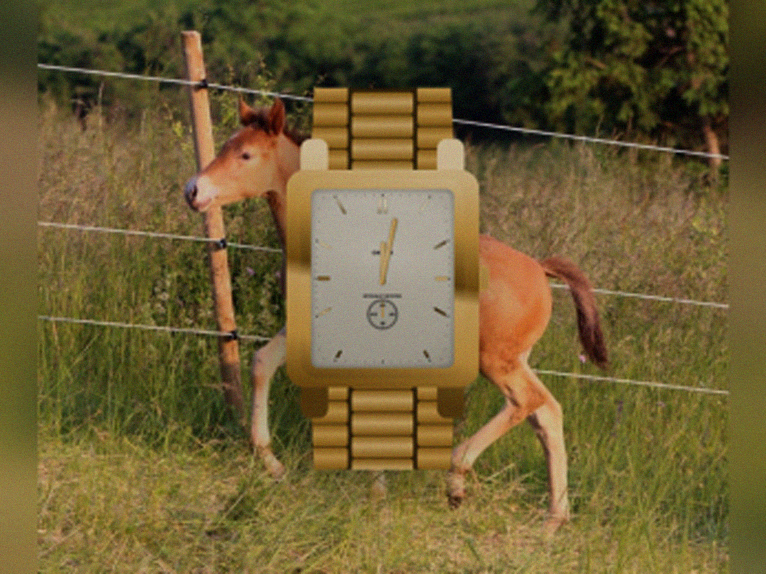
12 h 02 min
